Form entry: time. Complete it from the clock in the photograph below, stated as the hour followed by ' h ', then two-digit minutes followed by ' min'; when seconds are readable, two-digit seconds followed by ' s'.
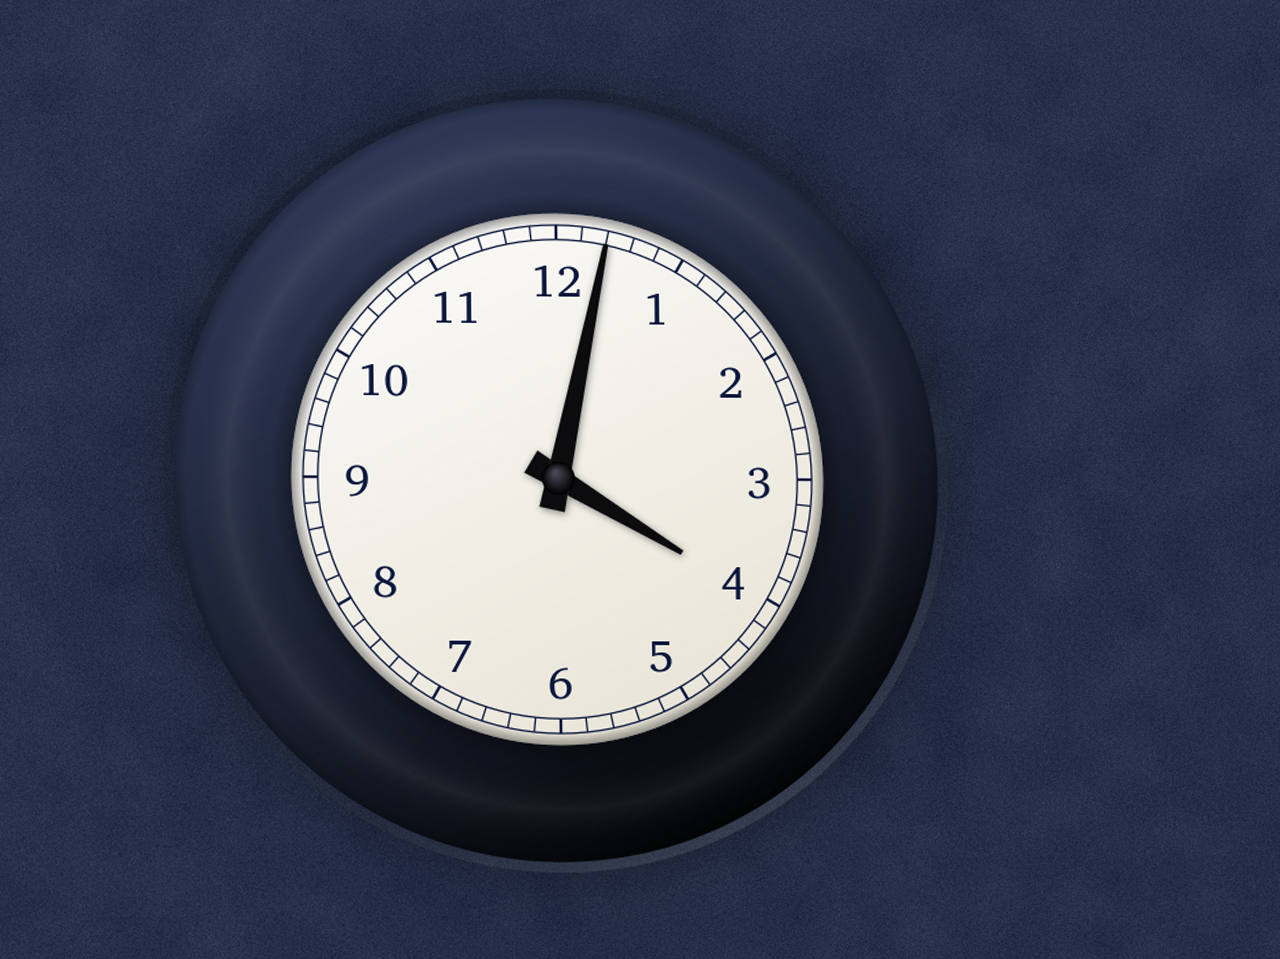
4 h 02 min
